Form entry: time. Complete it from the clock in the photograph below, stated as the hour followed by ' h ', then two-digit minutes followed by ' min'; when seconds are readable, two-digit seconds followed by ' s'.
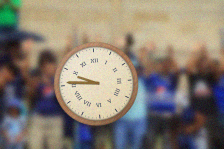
9 h 46 min
